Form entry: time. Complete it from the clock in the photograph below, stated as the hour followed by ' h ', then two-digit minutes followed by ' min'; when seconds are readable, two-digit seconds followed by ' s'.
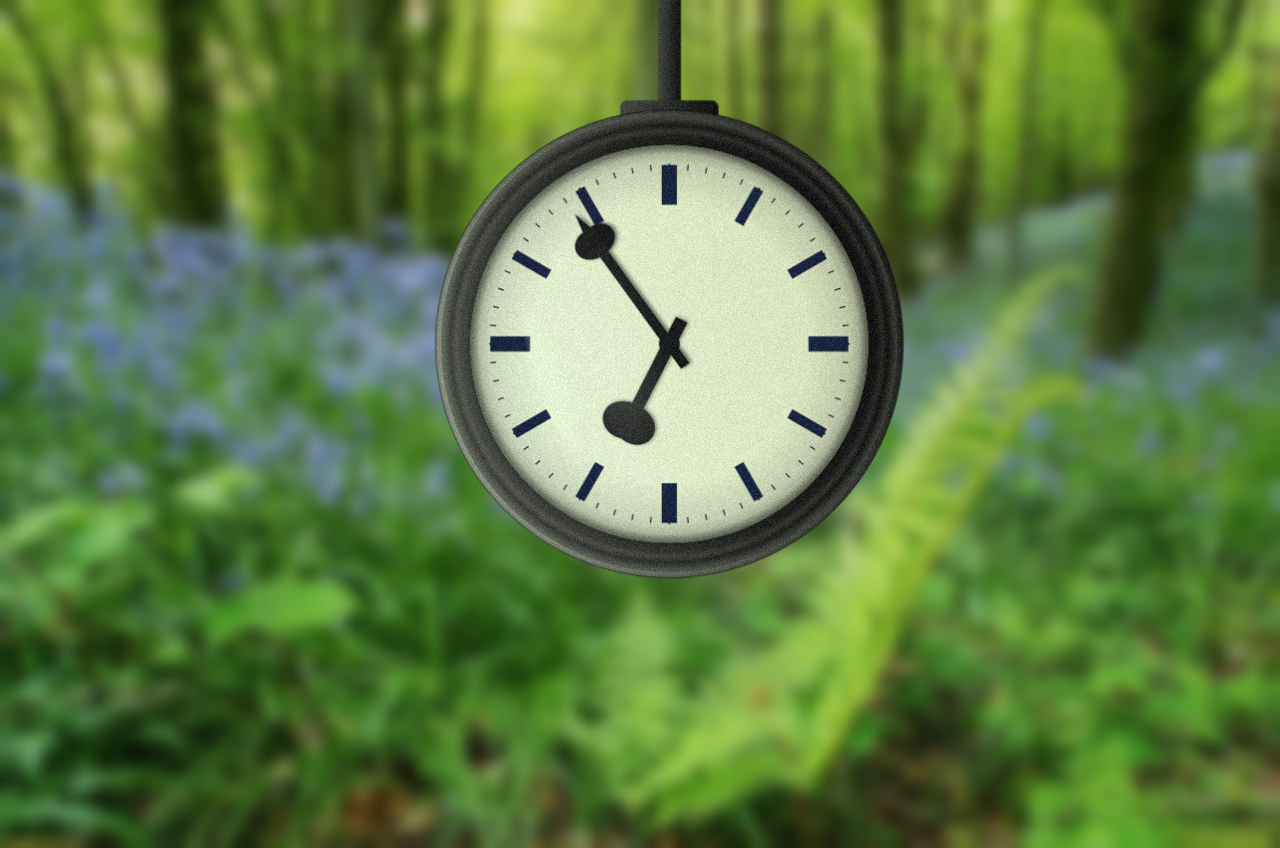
6 h 54 min
